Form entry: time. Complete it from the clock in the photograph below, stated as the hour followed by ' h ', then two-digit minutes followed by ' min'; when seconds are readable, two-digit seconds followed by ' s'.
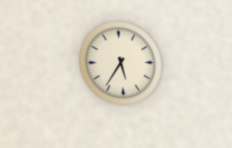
5 h 36 min
